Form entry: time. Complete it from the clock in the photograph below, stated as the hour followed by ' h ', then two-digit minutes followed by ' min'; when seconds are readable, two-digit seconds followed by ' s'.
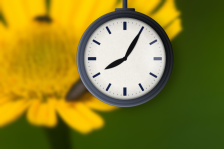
8 h 05 min
